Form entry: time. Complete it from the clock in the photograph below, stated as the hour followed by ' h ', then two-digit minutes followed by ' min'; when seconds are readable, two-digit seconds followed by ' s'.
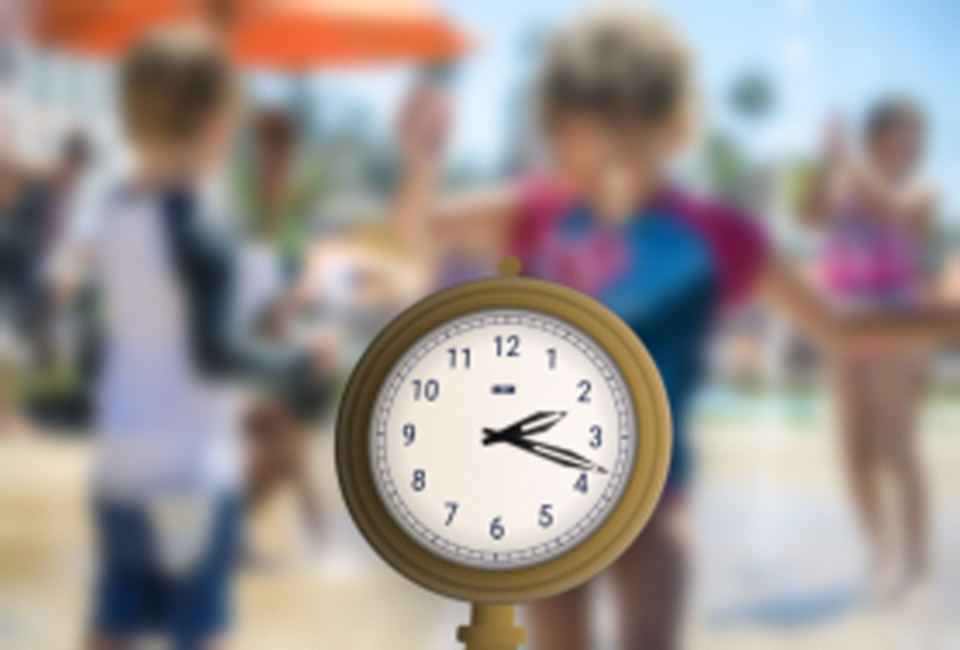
2 h 18 min
